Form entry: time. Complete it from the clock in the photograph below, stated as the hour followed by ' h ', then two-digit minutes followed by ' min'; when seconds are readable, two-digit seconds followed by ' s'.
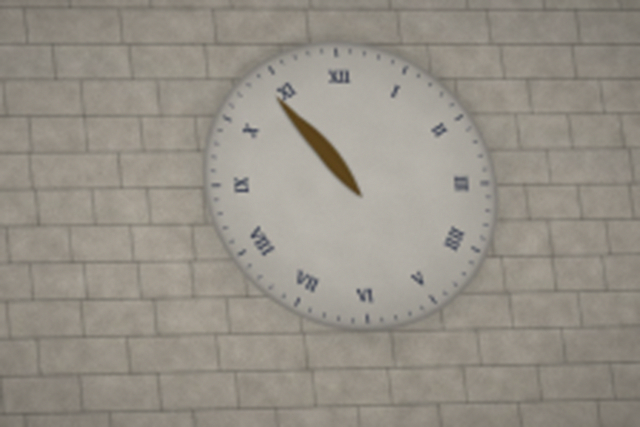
10 h 54 min
